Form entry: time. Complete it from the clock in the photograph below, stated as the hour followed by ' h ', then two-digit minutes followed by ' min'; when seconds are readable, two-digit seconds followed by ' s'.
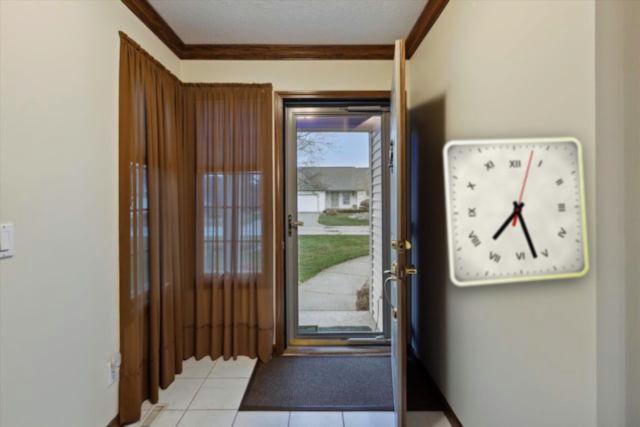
7 h 27 min 03 s
